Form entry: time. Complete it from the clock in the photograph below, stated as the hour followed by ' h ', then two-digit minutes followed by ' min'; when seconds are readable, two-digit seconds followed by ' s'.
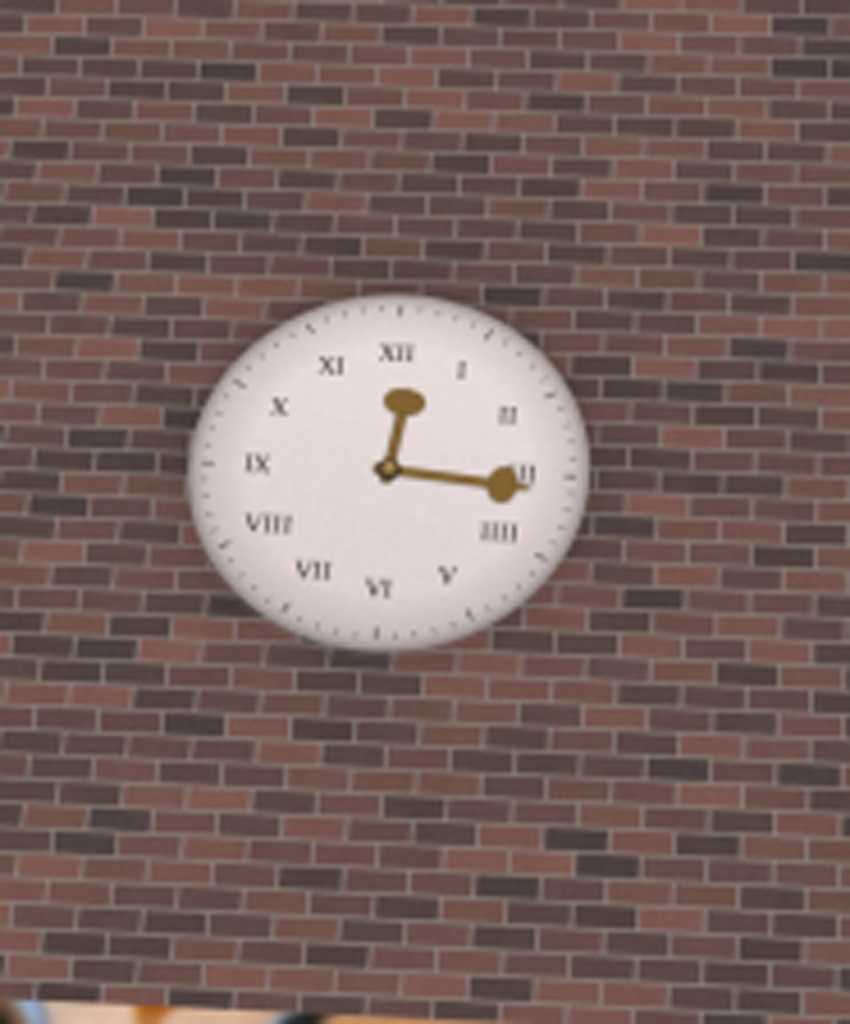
12 h 16 min
